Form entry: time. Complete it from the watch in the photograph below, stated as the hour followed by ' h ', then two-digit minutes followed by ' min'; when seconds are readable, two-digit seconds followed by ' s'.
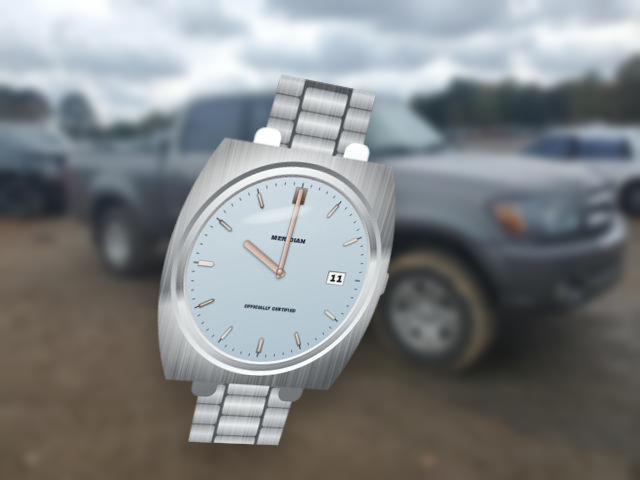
10 h 00 min
